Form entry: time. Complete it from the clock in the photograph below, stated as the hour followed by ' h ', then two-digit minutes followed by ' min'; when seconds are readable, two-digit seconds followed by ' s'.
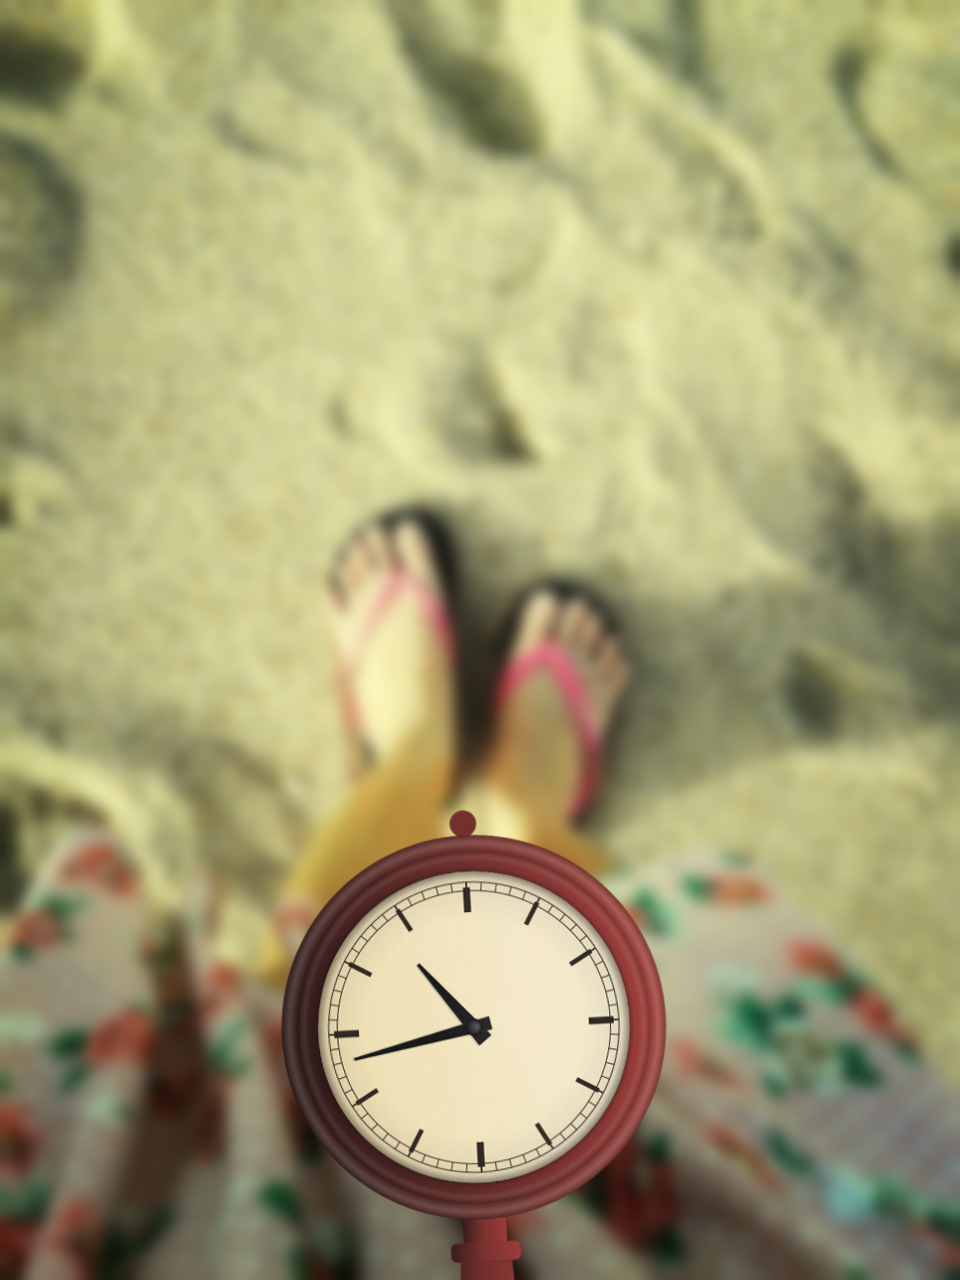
10 h 43 min
